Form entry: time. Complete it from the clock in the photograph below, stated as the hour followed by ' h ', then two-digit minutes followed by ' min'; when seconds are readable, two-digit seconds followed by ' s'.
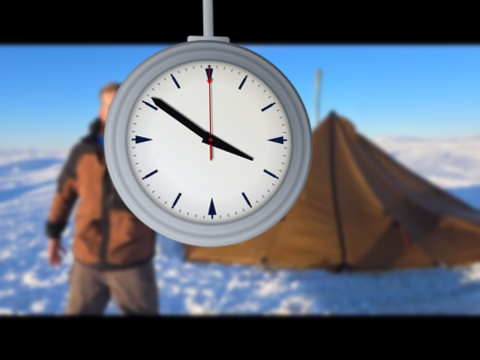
3 h 51 min 00 s
